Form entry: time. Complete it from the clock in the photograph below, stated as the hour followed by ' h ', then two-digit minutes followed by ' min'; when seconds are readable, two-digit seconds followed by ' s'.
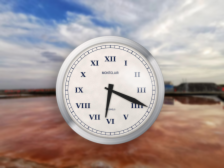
6 h 19 min
